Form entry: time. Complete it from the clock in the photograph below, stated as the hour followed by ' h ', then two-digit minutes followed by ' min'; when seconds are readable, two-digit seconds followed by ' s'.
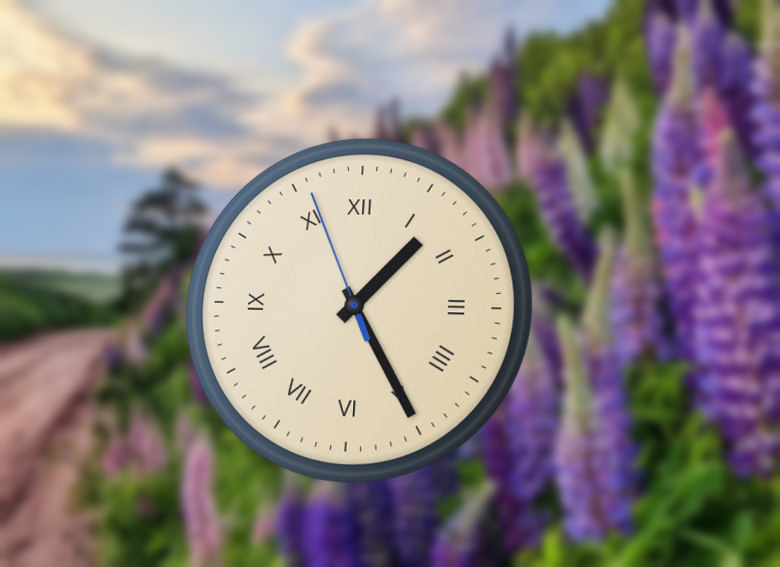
1 h 24 min 56 s
